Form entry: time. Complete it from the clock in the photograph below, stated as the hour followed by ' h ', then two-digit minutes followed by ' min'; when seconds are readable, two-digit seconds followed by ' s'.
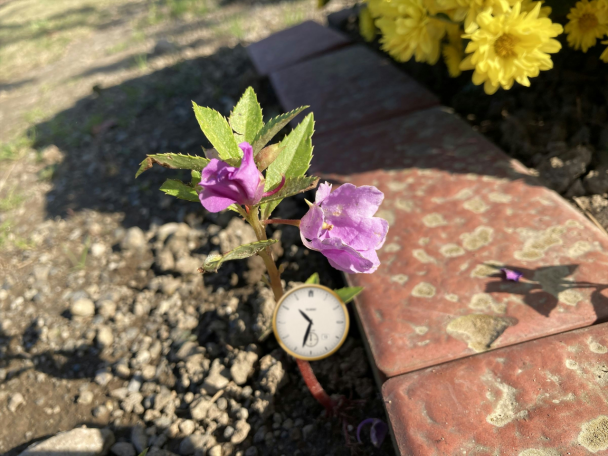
10 h 33 min
